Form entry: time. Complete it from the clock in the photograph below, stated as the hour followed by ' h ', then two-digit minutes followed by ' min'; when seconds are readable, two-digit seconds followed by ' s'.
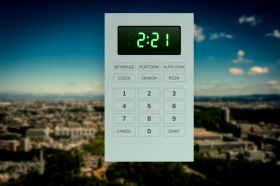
2 h 21 min
